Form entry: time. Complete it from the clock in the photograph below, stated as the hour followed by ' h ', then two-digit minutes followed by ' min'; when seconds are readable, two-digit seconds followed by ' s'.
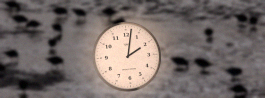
2 h 02 min
